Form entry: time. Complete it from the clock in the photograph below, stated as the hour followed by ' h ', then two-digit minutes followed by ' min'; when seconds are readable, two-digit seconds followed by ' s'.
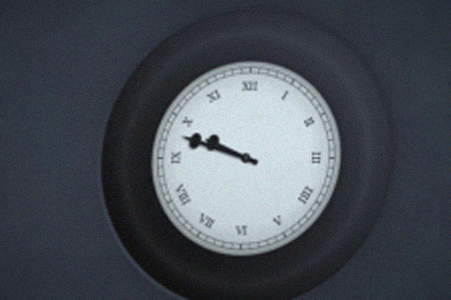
9 h 48 min
